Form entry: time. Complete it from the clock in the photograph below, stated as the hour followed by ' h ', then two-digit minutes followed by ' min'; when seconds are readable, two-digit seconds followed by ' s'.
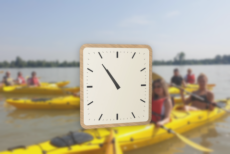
10 h 54 min
